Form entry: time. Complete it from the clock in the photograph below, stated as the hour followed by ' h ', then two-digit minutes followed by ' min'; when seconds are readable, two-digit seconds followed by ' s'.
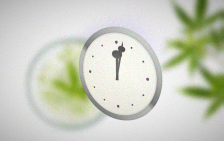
12 h 02 min
